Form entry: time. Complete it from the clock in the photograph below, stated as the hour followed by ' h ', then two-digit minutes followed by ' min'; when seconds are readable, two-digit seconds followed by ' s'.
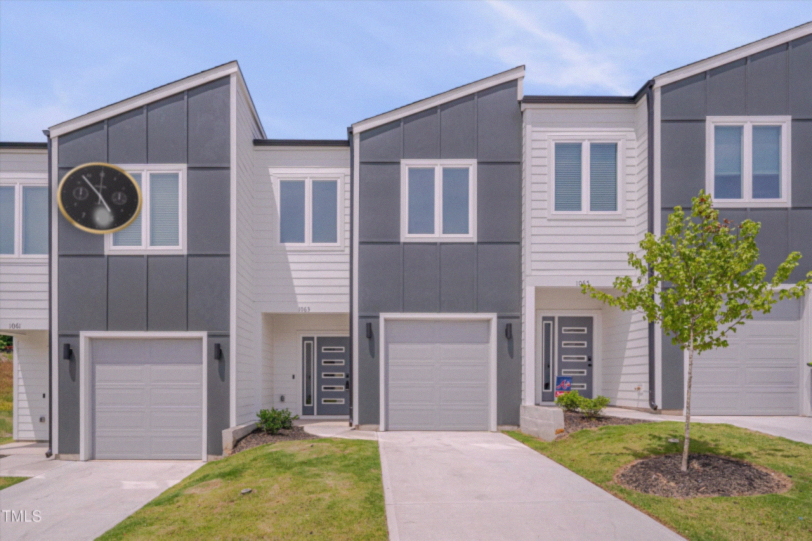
4 h 53 min
